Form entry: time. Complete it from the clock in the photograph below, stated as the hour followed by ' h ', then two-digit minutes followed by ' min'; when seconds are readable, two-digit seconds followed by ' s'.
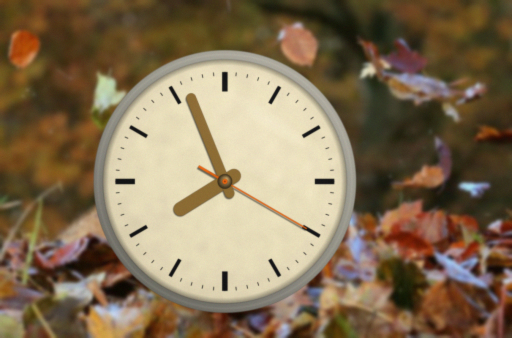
7 h 56 min 20 s
